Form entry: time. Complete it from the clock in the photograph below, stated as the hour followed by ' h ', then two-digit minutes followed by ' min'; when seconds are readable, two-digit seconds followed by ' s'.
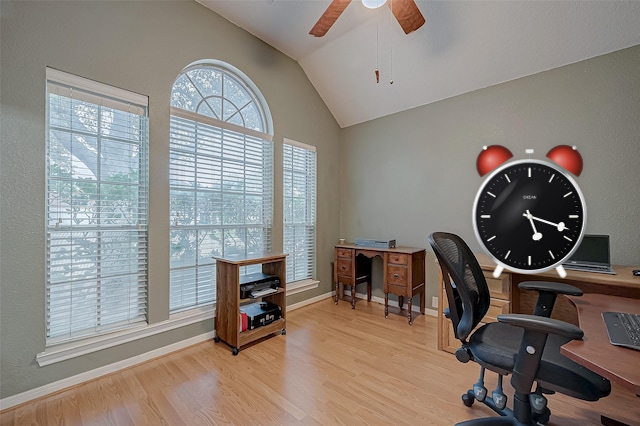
5 h 18 min
